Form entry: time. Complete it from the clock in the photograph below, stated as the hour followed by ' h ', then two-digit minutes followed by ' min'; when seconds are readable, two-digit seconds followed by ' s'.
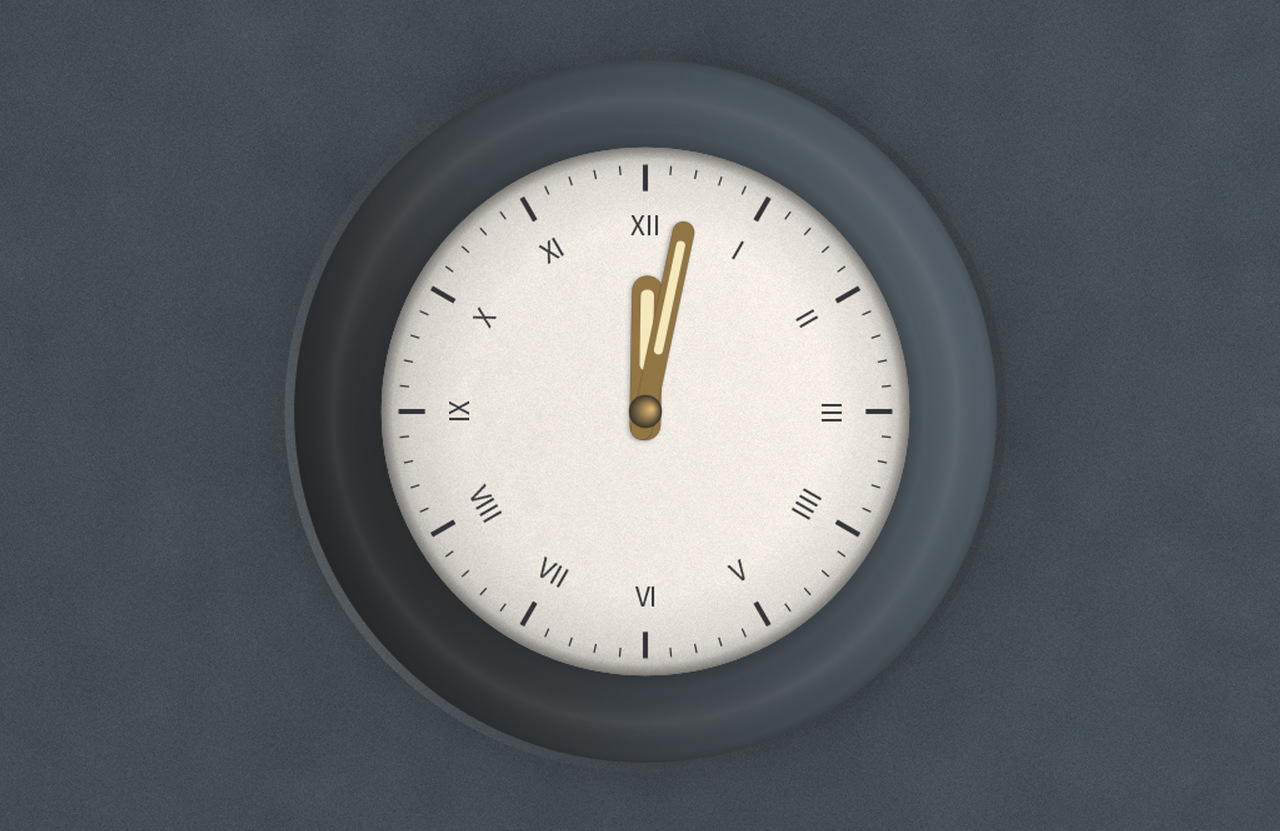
12 h 02 min
